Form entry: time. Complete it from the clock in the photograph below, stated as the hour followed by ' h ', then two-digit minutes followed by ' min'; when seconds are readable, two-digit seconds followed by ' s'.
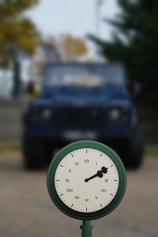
2 h 10 min
